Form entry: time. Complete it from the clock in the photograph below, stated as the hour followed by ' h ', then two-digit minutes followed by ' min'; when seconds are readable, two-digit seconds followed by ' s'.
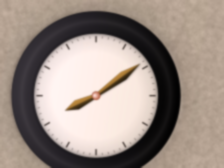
8 h 09 min
